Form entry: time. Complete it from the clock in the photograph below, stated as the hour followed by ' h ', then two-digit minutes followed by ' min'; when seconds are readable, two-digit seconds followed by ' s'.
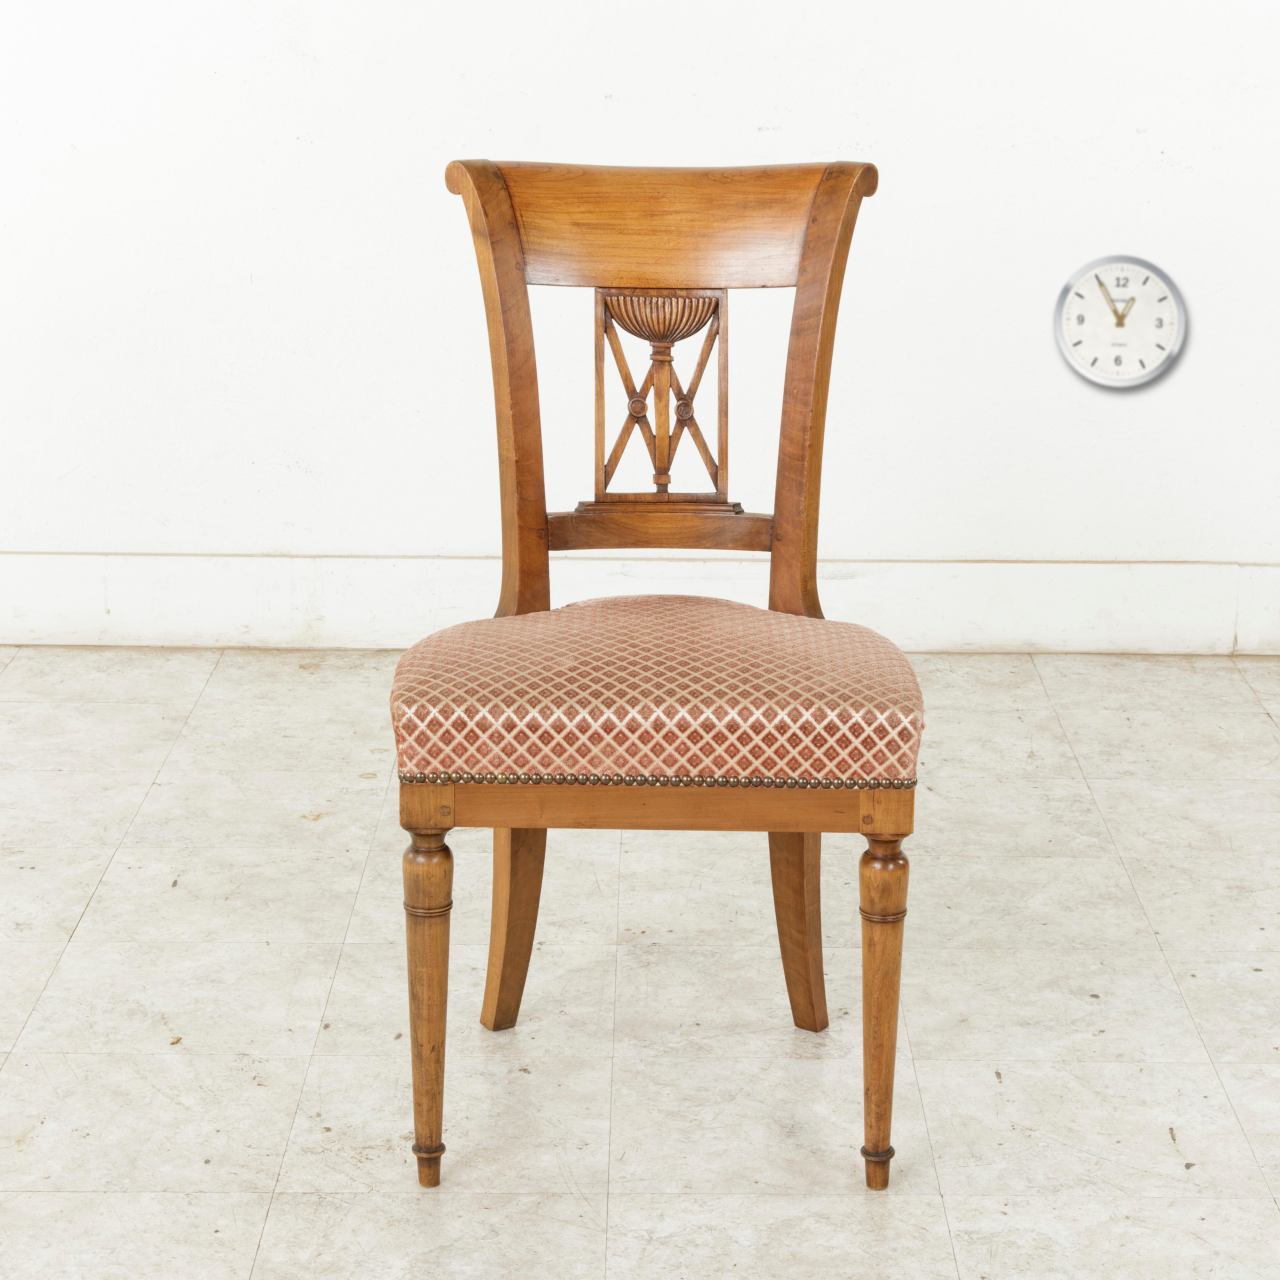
12 h 55 min
